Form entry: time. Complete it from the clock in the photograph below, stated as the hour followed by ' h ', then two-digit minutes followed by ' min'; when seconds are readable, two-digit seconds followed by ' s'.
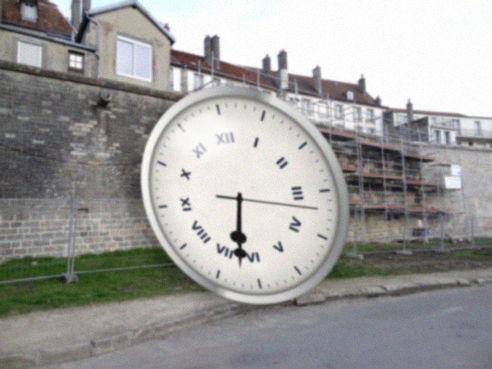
6 h 32 min 17 s
